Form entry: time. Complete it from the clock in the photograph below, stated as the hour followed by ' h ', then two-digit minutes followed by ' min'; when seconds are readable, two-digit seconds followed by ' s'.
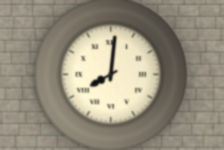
8 h 01 min
